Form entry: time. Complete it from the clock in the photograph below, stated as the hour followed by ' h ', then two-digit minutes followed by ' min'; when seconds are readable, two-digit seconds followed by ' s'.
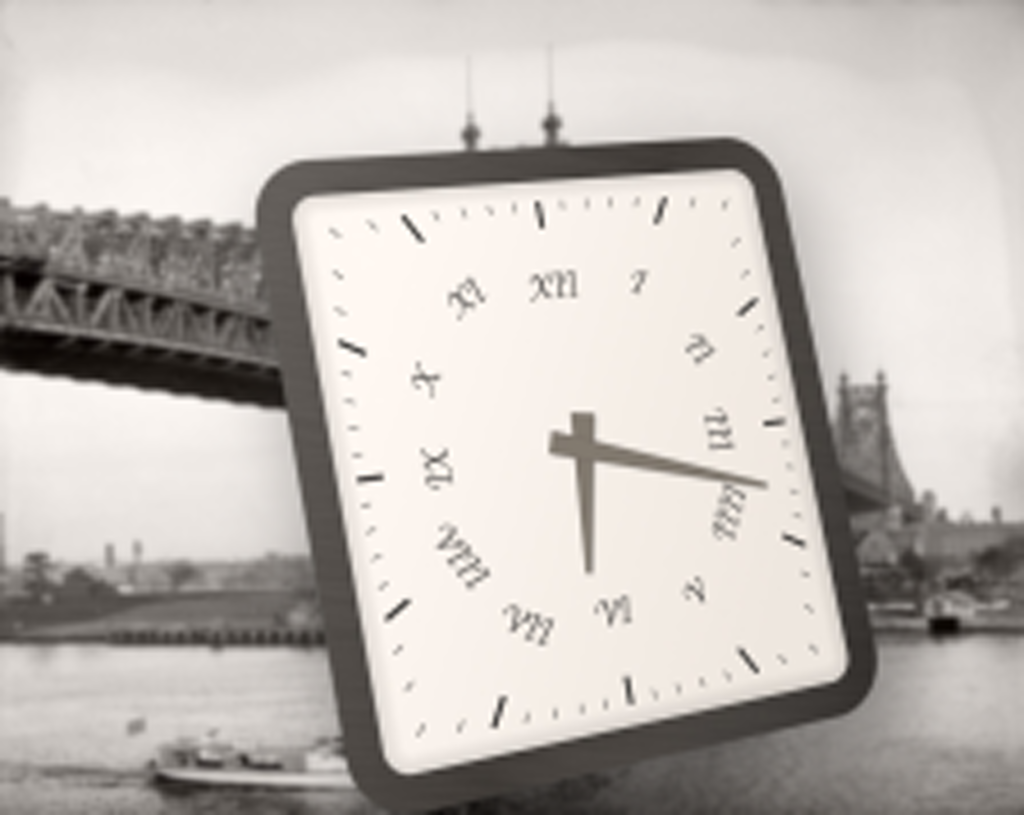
6 h 18 min
